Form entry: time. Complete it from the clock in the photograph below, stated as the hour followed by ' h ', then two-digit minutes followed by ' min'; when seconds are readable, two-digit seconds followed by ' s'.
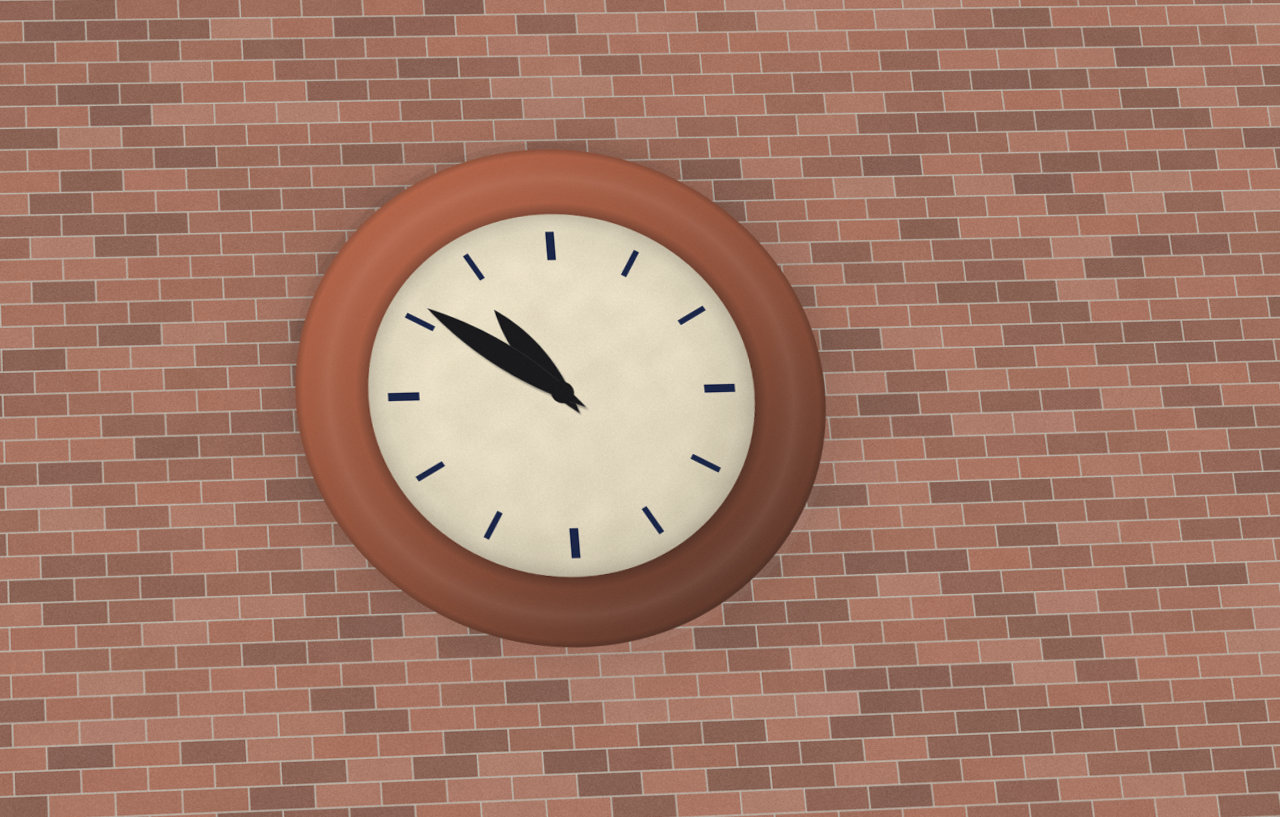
10 h 51 min
